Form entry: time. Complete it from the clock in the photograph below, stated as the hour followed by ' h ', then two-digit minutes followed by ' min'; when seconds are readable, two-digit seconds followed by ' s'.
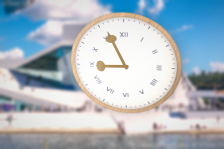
8 h 56 min
